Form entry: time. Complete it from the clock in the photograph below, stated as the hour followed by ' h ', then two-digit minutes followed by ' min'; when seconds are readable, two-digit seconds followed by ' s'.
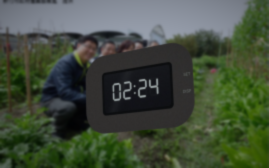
2 h 24 min
